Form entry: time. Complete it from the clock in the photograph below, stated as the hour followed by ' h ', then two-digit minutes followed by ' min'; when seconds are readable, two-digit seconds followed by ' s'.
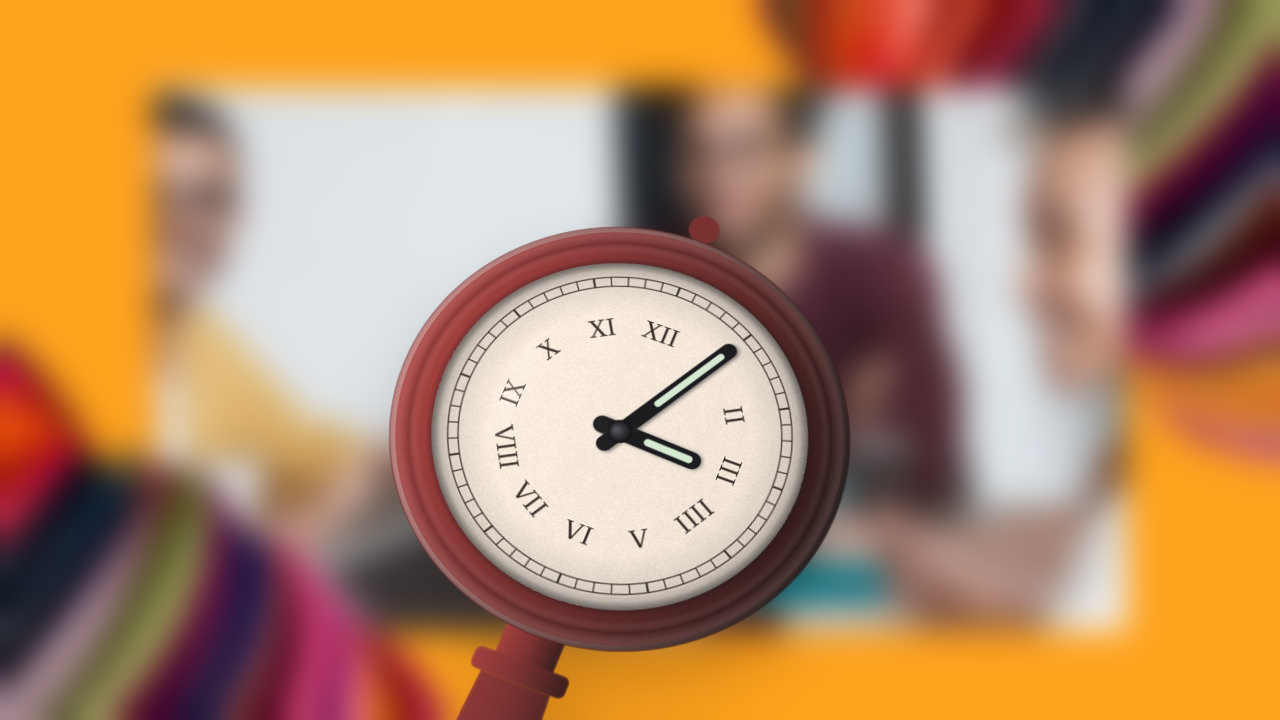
3 h 05 min
